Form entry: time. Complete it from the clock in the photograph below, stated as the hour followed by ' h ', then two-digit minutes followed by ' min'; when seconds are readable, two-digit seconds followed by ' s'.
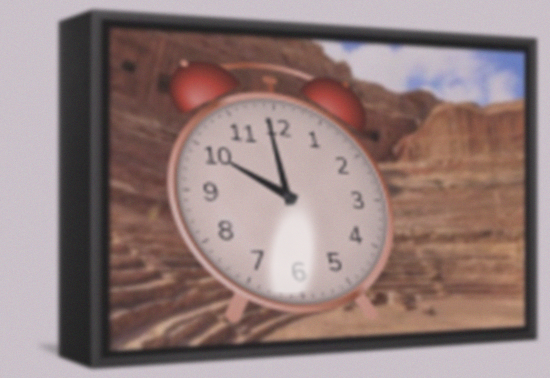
9 h 59 min
